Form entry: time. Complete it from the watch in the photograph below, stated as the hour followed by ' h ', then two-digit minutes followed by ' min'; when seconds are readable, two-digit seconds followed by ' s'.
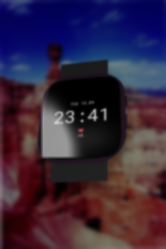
23 h 41 min
